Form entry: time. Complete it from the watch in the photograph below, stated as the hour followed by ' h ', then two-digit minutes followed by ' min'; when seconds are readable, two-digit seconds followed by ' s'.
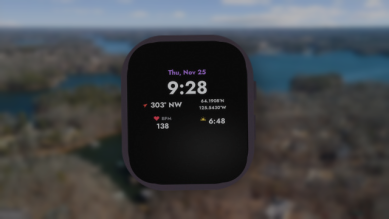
9 h 28 min
